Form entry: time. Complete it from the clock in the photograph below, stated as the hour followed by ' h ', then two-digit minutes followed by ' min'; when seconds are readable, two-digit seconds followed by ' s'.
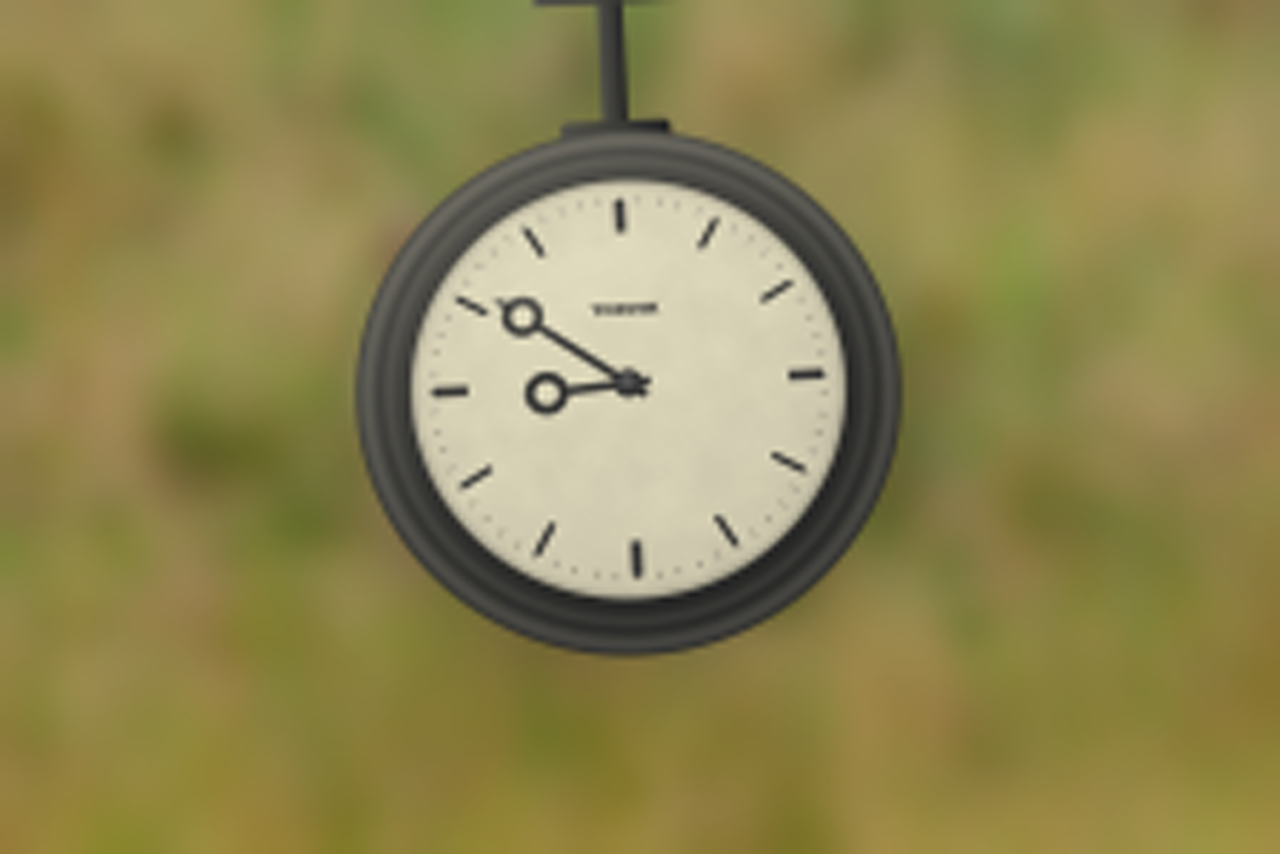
8 h 51 min
